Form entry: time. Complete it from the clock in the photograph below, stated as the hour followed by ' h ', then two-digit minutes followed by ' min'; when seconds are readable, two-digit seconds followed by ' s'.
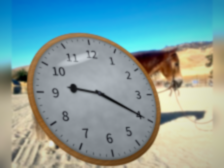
9 h 20 min
